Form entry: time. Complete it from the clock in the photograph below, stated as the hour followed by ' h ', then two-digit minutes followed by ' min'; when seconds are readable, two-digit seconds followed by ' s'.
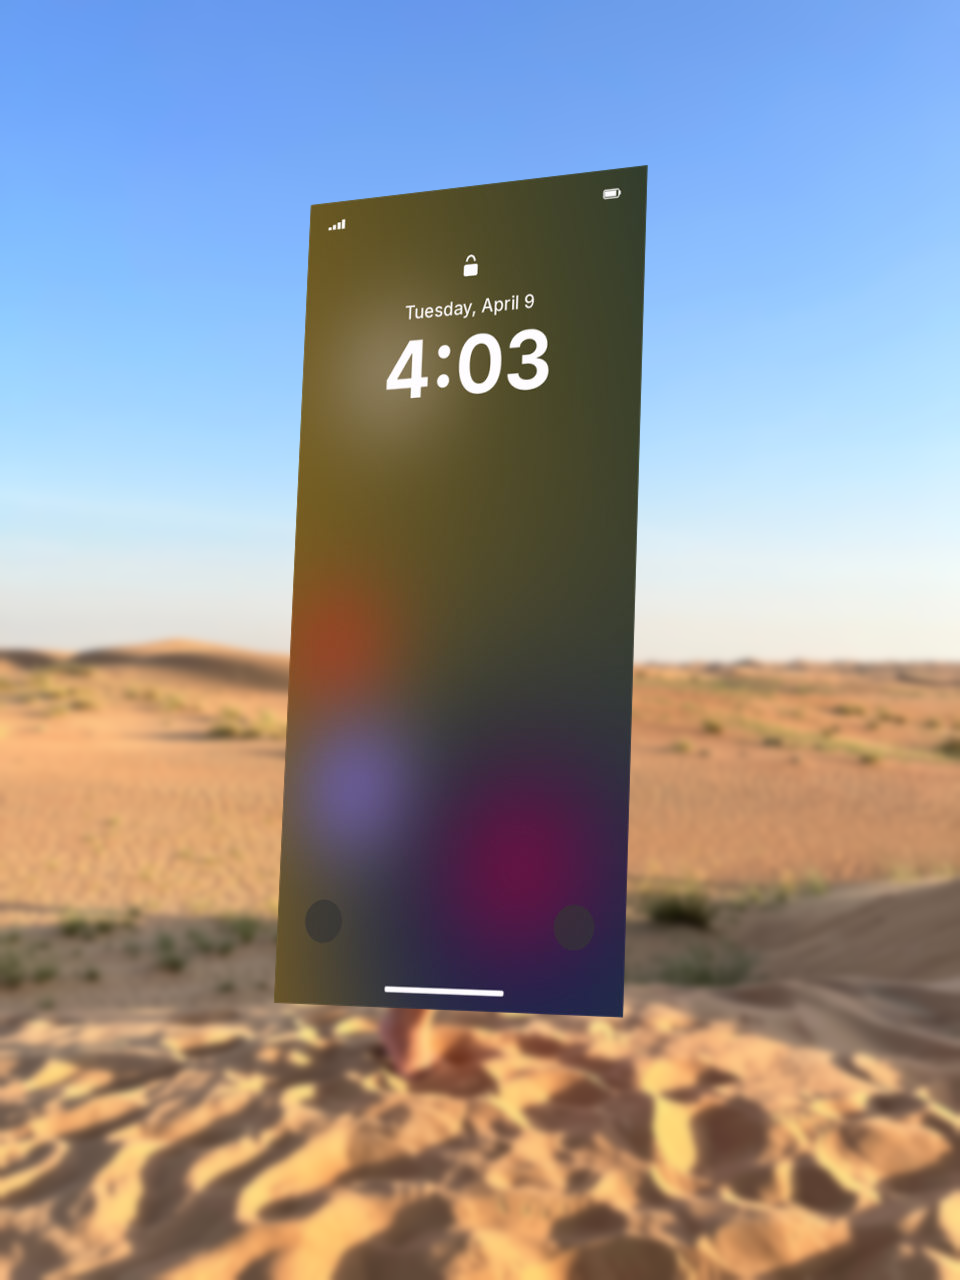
4 h 03 min
